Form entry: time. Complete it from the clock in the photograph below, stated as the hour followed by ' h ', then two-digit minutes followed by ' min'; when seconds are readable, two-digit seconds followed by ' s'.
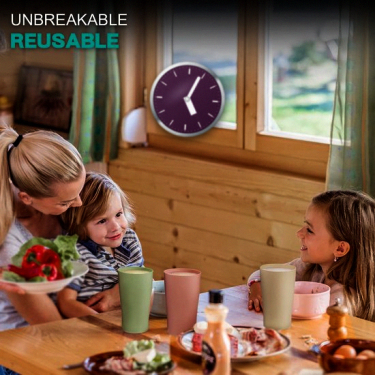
5 h 04 min
